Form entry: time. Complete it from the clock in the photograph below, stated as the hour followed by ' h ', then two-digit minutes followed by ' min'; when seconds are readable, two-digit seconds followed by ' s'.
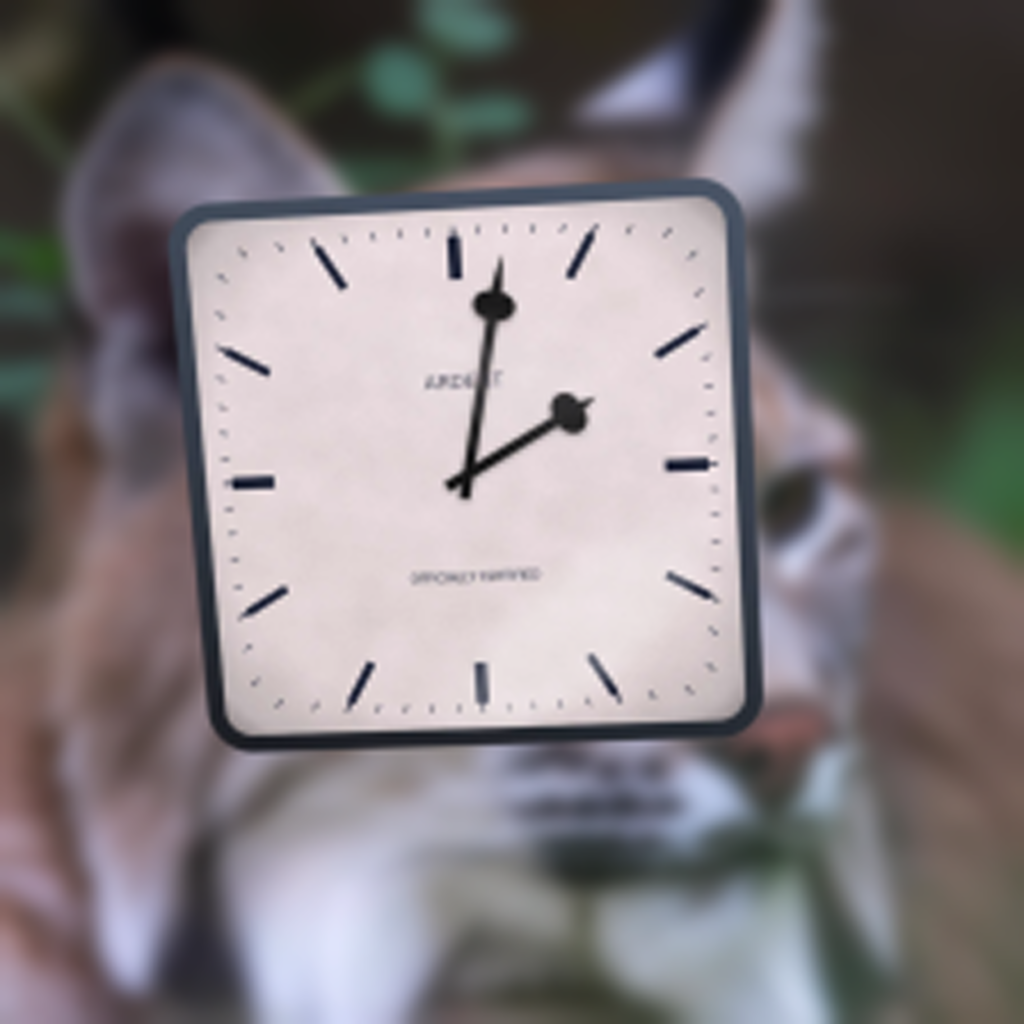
2 h 02 min
